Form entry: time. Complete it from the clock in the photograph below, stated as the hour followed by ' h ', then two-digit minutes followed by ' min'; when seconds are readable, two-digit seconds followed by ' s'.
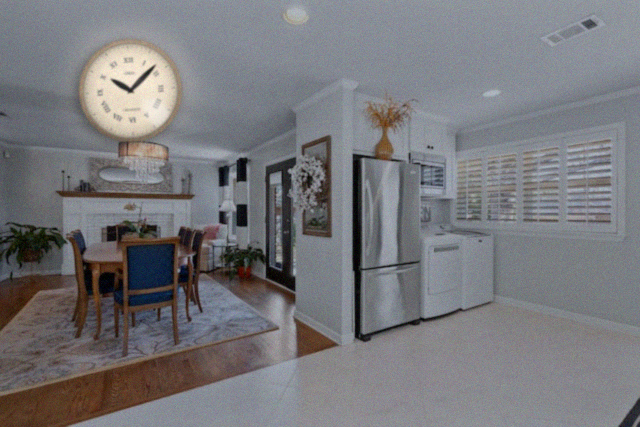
10 h 08 min
